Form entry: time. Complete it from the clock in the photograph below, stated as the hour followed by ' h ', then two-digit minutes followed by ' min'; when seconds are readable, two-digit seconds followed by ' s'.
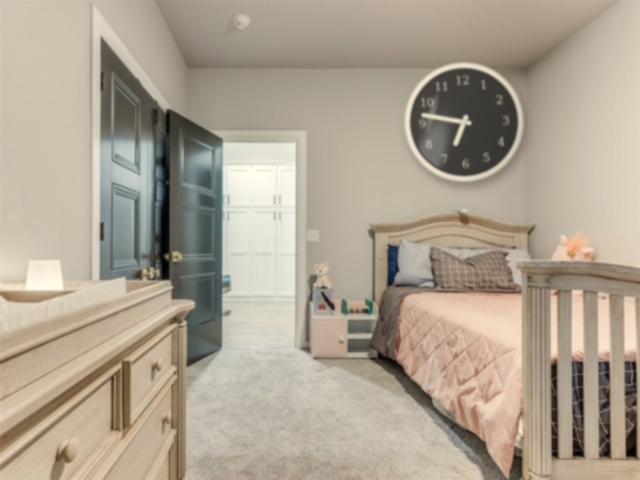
6 h 47 min
